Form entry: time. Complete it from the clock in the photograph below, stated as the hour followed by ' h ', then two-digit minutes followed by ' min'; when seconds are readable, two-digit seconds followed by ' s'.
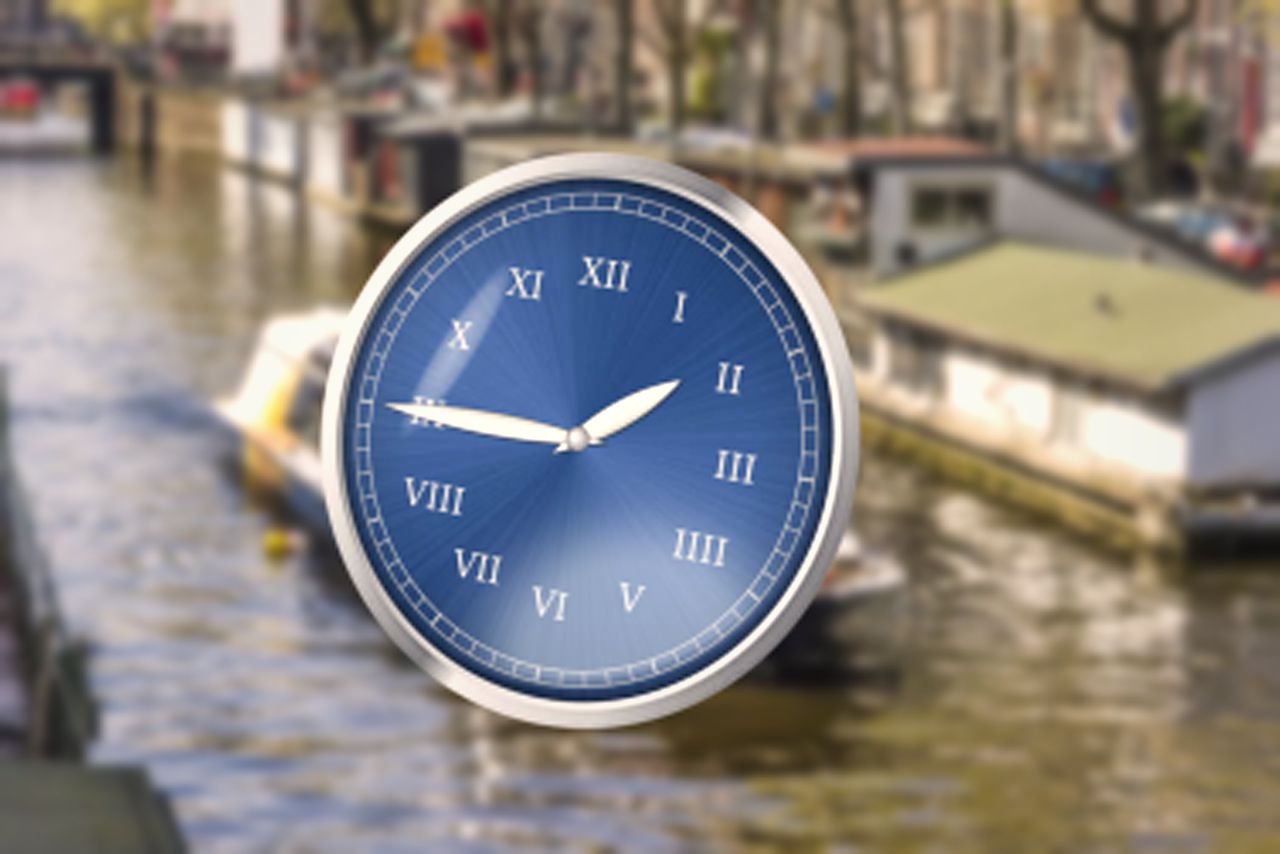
1 h 45 min
